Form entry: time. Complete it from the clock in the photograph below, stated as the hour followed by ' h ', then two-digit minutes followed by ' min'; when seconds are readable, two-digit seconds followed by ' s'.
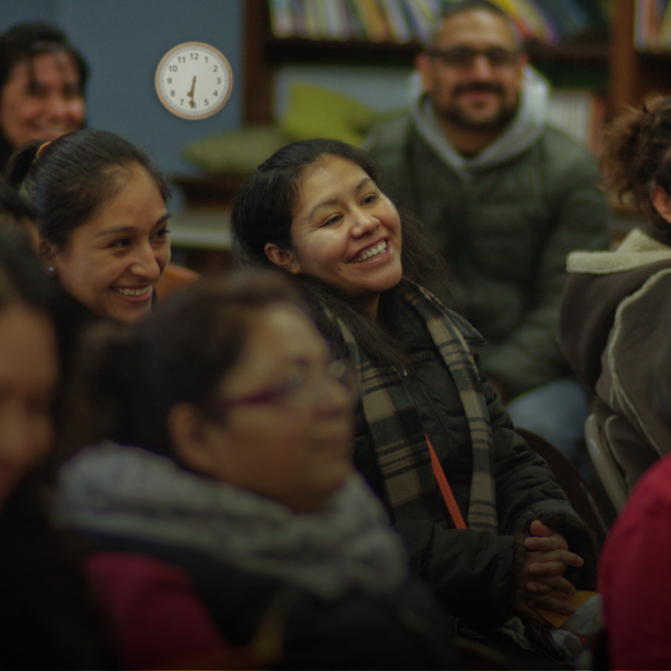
6 h 31 min
